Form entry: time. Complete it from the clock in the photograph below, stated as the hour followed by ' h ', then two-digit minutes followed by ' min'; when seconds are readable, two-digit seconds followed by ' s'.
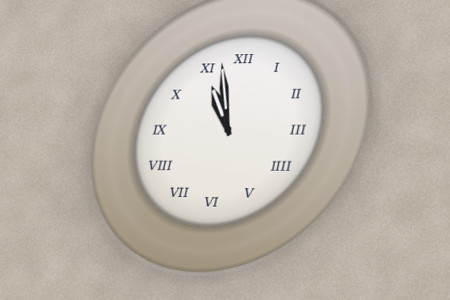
10 h 57 min
